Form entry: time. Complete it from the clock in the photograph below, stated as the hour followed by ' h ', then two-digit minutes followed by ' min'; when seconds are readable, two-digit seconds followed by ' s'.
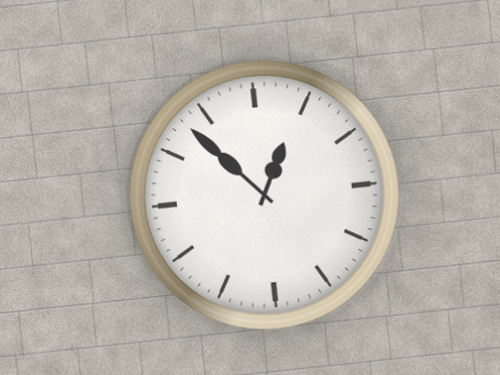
12 h 53 min
